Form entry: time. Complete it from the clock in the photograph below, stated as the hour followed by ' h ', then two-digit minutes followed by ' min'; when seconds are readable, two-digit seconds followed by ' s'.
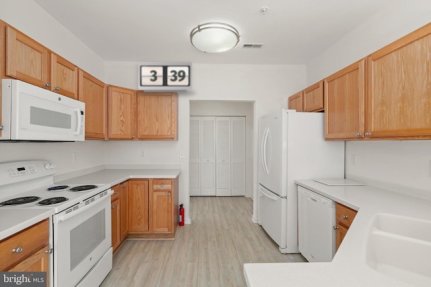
3 h 39 min
